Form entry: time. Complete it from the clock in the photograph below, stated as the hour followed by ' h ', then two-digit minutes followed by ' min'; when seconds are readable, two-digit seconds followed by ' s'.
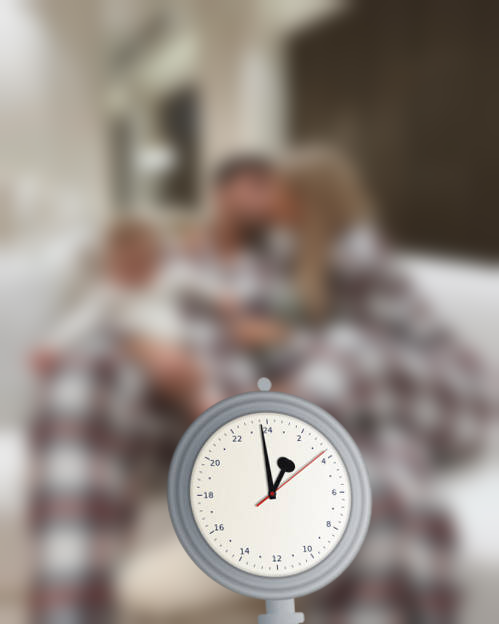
1 h 59 min 09 s
